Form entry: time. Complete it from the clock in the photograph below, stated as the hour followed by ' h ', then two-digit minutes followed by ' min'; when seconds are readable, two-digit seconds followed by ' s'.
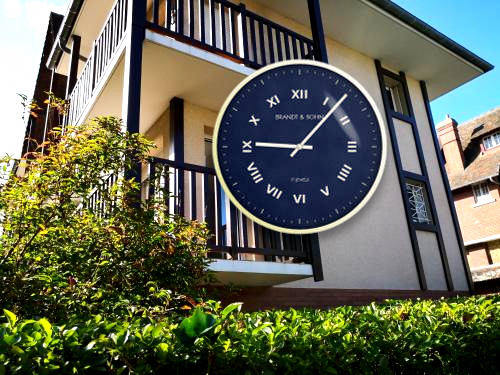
9 h 07 min
